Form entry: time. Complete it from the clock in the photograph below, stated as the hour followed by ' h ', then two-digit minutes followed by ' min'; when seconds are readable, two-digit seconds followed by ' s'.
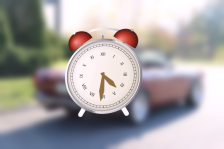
4 h 31 min
